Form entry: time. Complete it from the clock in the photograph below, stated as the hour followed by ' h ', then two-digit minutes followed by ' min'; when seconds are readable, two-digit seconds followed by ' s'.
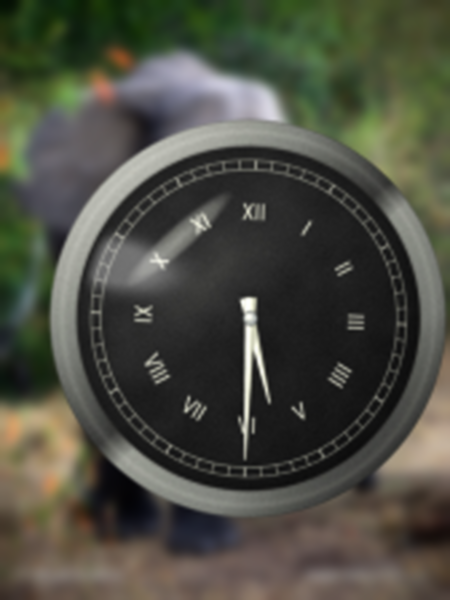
5 h 30 min
